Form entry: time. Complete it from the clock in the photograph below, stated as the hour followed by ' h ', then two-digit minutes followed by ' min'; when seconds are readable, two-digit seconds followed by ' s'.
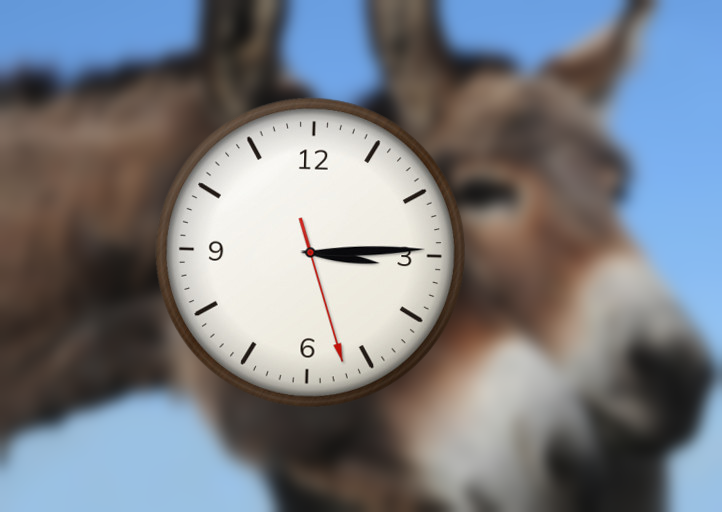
3 h 14 min 27 s
